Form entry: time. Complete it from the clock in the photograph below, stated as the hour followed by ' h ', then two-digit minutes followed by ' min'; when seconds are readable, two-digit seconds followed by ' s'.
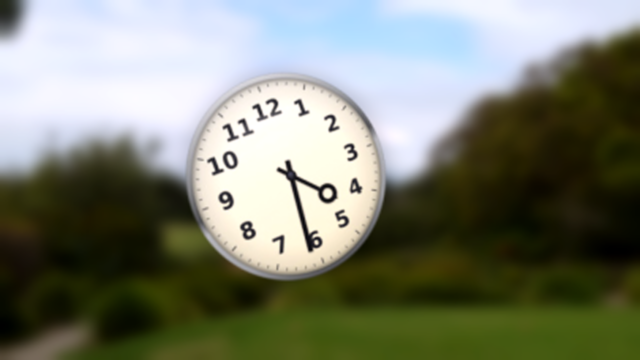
4 h 31 min
